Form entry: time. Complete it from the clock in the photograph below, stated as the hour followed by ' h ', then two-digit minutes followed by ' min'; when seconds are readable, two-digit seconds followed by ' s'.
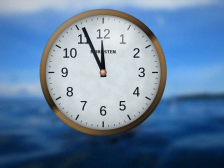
11 h 56 min
